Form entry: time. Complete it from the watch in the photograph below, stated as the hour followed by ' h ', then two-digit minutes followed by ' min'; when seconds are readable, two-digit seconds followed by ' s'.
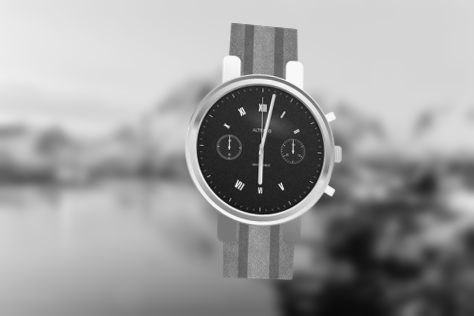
6 h 02 min
